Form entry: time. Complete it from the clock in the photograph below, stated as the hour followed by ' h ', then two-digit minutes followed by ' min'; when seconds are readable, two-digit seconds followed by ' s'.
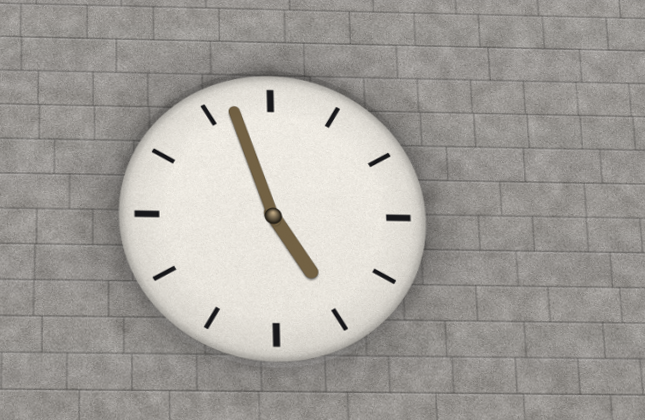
4 h 57 min
